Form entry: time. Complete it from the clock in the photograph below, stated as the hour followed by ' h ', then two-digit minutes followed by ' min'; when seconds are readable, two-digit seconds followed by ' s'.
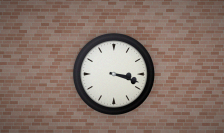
3 h 18 min
